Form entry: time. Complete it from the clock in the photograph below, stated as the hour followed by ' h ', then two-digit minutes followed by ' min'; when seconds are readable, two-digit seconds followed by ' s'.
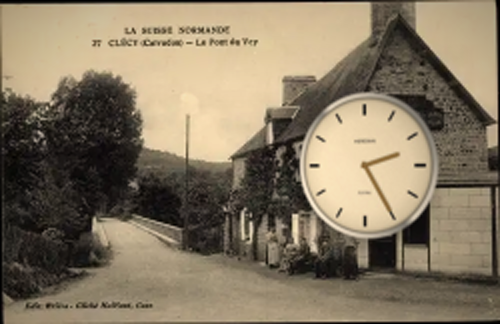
2 h 25 min
